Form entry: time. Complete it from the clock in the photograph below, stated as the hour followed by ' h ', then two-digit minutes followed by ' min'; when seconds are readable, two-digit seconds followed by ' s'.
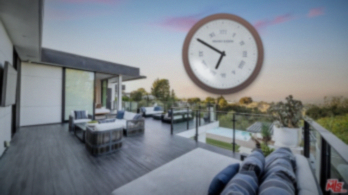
6 h 50 min
